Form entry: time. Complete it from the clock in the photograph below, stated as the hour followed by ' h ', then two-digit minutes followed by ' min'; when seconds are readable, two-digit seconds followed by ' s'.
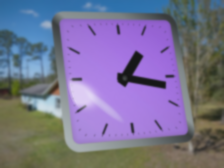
1 h 17 min
